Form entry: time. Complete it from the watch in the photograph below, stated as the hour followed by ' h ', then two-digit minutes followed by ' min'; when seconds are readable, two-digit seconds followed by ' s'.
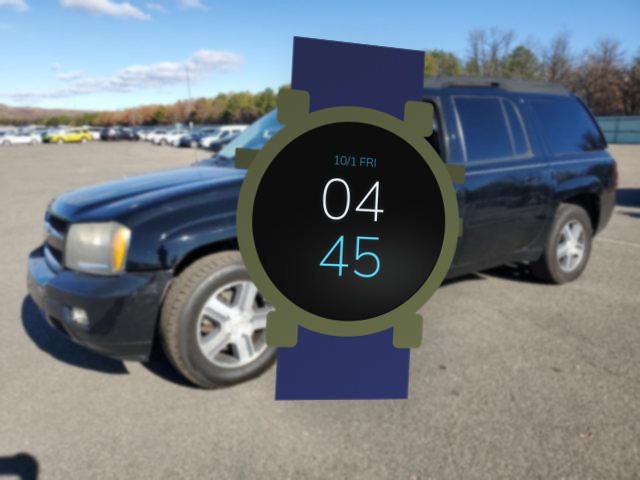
4 h 45 min
